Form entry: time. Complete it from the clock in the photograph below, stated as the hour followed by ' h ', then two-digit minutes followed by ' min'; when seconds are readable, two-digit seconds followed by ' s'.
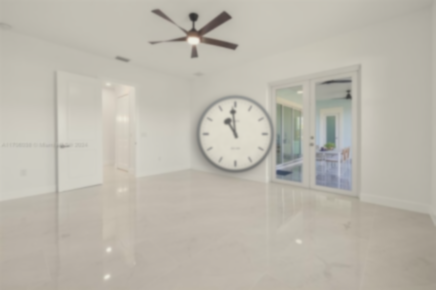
10 h 59 min
